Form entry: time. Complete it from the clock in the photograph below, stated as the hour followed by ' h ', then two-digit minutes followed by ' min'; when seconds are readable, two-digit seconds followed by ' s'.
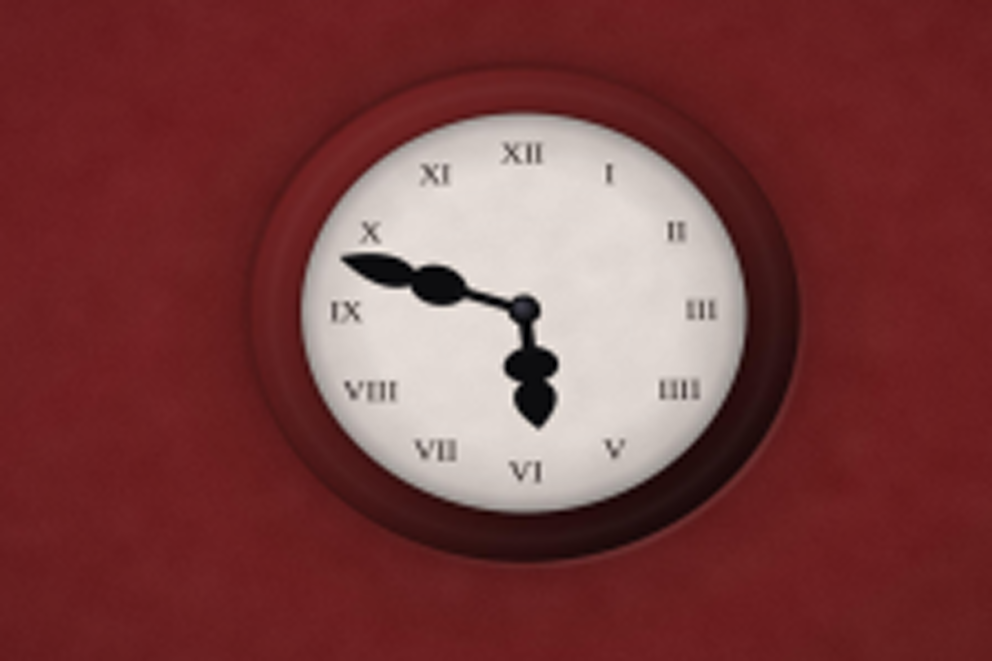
5 h 48 min
